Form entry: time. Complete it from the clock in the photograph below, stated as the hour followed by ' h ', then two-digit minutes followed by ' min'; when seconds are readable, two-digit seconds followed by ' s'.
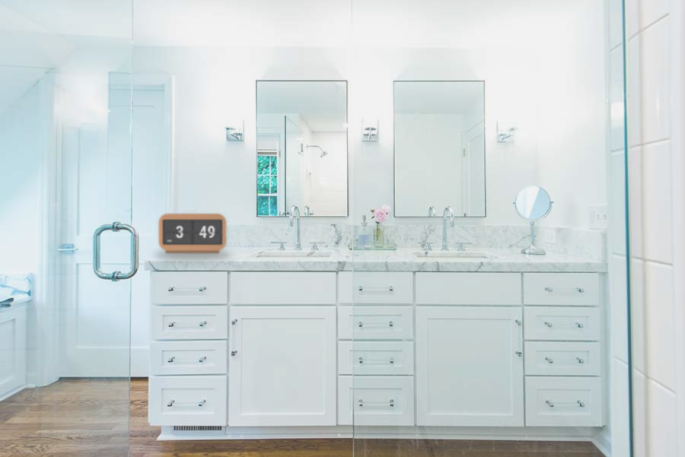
3 h 49 min
